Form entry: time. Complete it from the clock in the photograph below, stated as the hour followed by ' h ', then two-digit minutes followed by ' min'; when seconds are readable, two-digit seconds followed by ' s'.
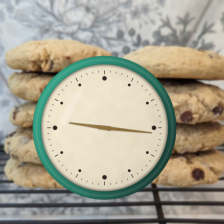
9 h 16 min
